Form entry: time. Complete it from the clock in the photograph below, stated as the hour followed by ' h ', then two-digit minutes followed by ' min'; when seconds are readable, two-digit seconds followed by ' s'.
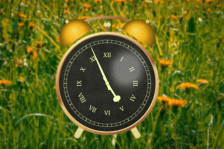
4 h 56 min
